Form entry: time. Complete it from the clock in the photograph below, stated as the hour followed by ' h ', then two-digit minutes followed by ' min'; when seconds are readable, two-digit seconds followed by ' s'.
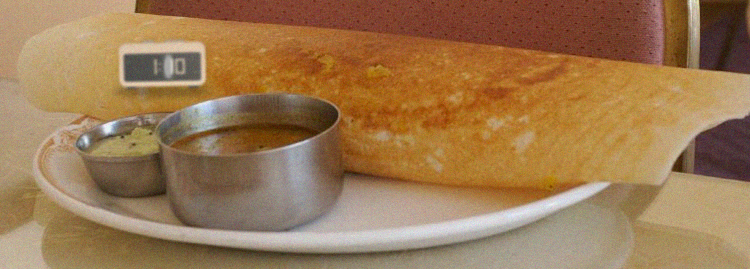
1 h 10 min
